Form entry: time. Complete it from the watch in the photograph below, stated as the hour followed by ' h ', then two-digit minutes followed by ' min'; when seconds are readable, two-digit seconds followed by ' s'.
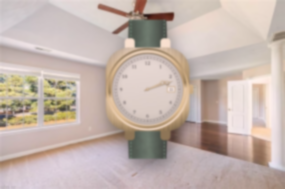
2 h 12 min
